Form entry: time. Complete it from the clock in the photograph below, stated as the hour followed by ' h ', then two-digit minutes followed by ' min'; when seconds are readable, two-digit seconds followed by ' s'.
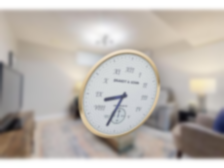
8 h 33 min
